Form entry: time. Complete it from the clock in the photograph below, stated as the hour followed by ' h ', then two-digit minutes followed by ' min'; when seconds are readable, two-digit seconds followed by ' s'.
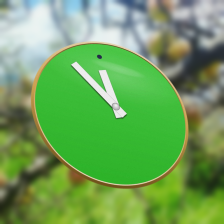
11 h 55 min
